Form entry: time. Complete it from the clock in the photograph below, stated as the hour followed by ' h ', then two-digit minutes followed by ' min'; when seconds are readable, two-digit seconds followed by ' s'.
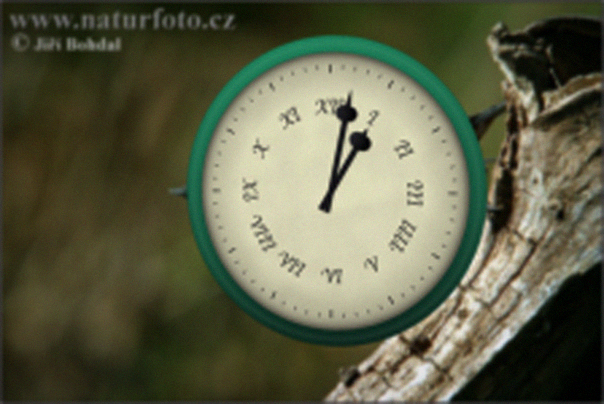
1 h 02 min
